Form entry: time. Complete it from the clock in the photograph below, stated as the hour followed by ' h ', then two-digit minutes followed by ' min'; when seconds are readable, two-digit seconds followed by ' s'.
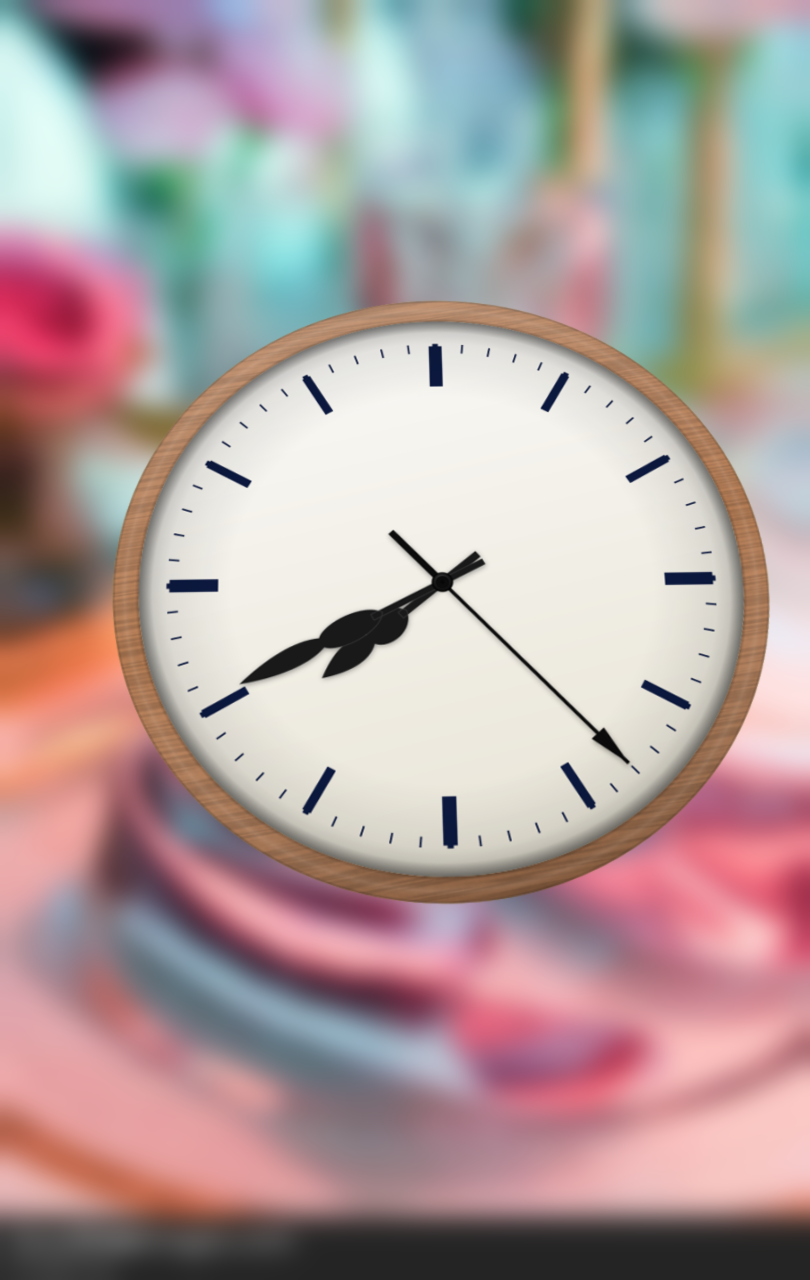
7 h 40 min 23 s
